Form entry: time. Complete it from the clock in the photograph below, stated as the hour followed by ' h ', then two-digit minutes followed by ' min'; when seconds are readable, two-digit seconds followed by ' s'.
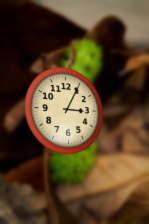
3 h 05 min
